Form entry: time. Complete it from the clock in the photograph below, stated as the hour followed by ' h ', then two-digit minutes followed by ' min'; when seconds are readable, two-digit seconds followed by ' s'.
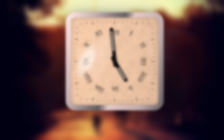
4 h 59 min
